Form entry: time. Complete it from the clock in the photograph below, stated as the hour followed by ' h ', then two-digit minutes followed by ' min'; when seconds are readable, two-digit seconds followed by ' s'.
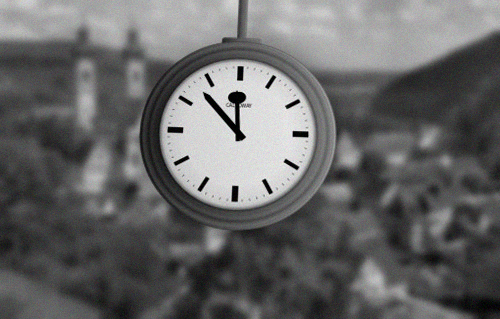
11 h 53 min
